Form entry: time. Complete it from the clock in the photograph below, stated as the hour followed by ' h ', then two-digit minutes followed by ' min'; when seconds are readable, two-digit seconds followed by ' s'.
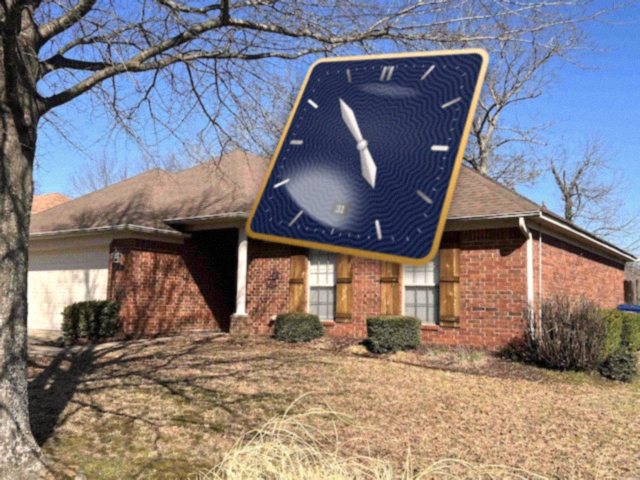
4 h 53 min
